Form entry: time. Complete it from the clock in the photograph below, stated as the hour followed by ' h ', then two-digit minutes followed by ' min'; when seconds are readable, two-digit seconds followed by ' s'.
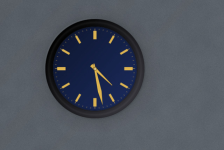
4 h 28 min
